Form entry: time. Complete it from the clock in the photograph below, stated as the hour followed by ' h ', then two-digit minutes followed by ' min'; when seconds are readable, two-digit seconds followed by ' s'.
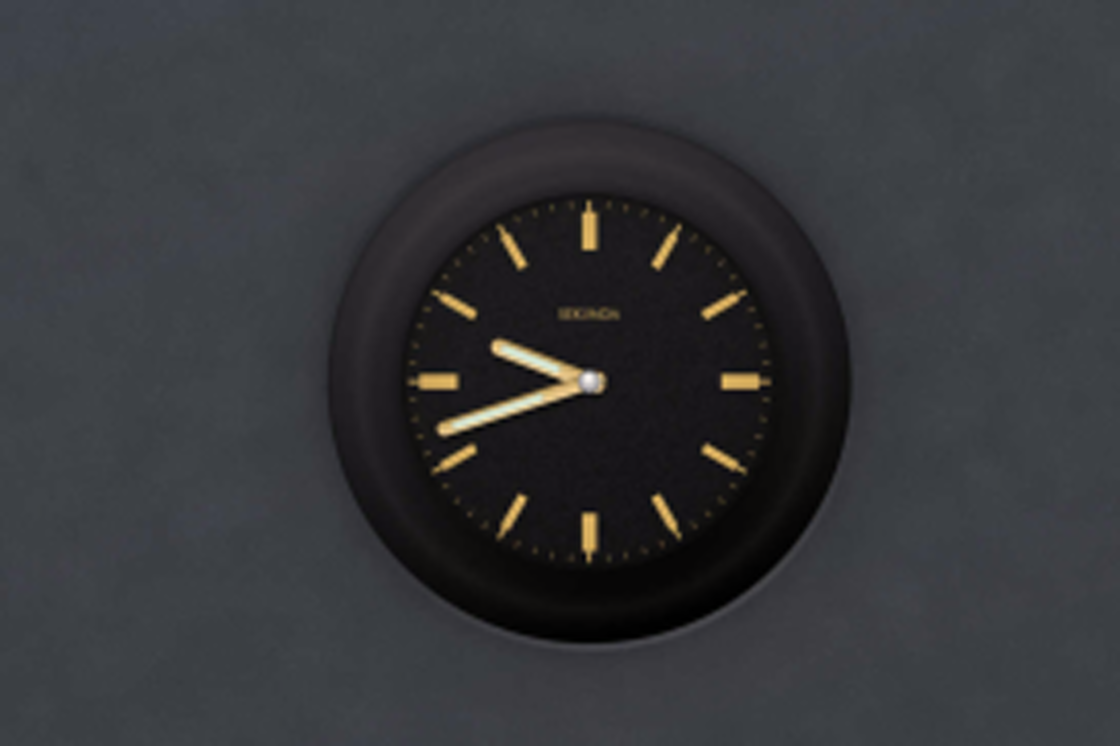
9 h 42 min
